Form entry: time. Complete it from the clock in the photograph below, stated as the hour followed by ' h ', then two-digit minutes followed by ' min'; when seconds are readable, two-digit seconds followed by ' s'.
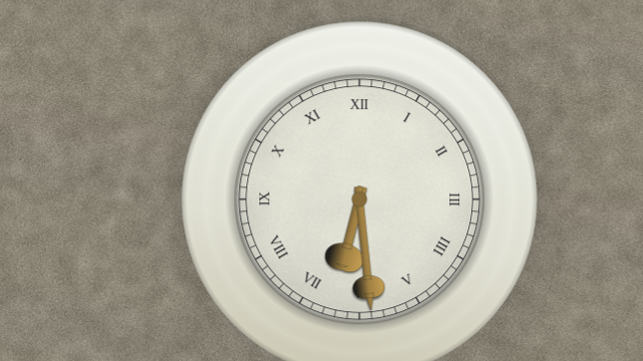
6 h 29 min
